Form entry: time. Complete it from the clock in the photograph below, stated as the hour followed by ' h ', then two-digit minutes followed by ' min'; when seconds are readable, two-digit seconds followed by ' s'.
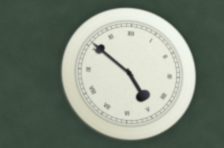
4 h 51 min
